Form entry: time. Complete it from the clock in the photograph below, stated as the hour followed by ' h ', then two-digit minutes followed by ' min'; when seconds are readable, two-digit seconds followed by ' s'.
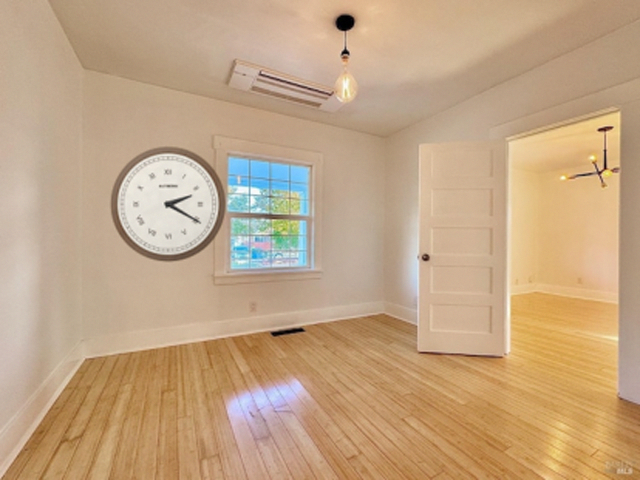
2 h 20 min
